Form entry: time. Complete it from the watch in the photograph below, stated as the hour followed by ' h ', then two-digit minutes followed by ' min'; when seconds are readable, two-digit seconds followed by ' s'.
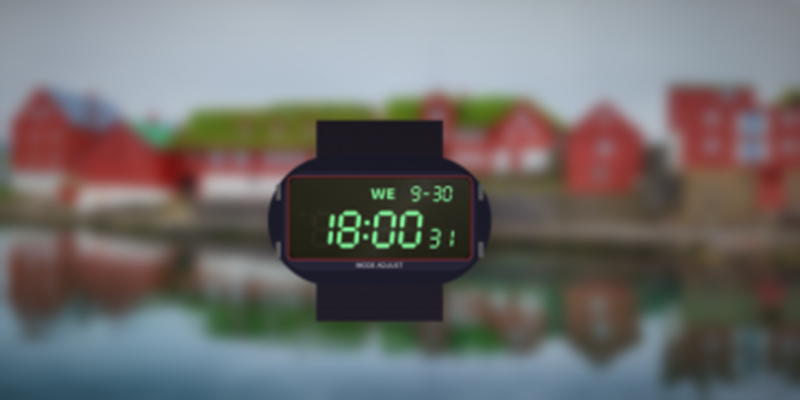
18 h 00 min 31 s
